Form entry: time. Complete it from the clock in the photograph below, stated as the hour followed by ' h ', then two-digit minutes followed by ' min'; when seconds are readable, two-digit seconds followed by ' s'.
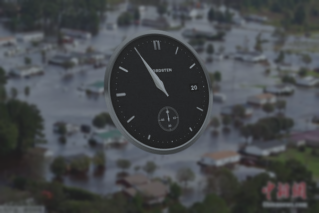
10 h 55 min
